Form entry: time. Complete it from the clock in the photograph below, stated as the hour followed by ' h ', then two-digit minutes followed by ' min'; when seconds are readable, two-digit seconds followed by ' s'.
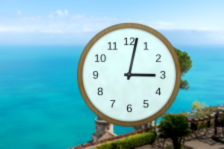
3 h 02 min
